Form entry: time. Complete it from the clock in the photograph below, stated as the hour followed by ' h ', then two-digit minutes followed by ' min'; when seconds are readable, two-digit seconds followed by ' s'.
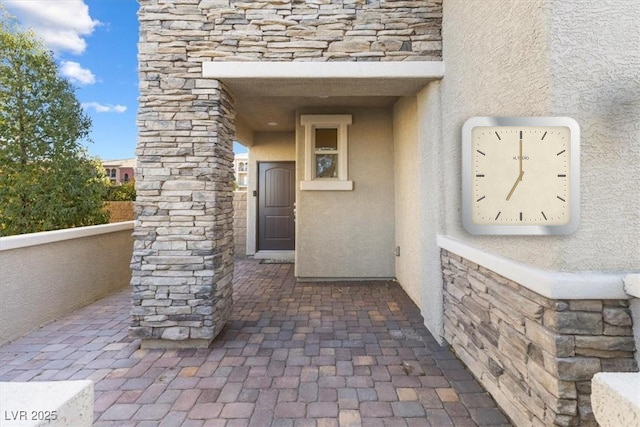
7 h 00 min
